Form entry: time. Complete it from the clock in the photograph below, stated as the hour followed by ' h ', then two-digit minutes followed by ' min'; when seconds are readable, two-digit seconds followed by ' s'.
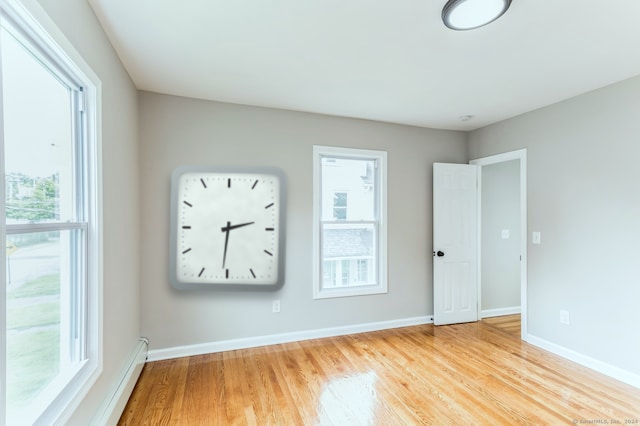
2 h 31 min
